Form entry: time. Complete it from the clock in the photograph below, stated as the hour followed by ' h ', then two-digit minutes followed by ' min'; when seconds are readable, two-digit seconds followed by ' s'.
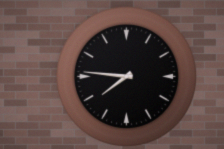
7 h 46 min
